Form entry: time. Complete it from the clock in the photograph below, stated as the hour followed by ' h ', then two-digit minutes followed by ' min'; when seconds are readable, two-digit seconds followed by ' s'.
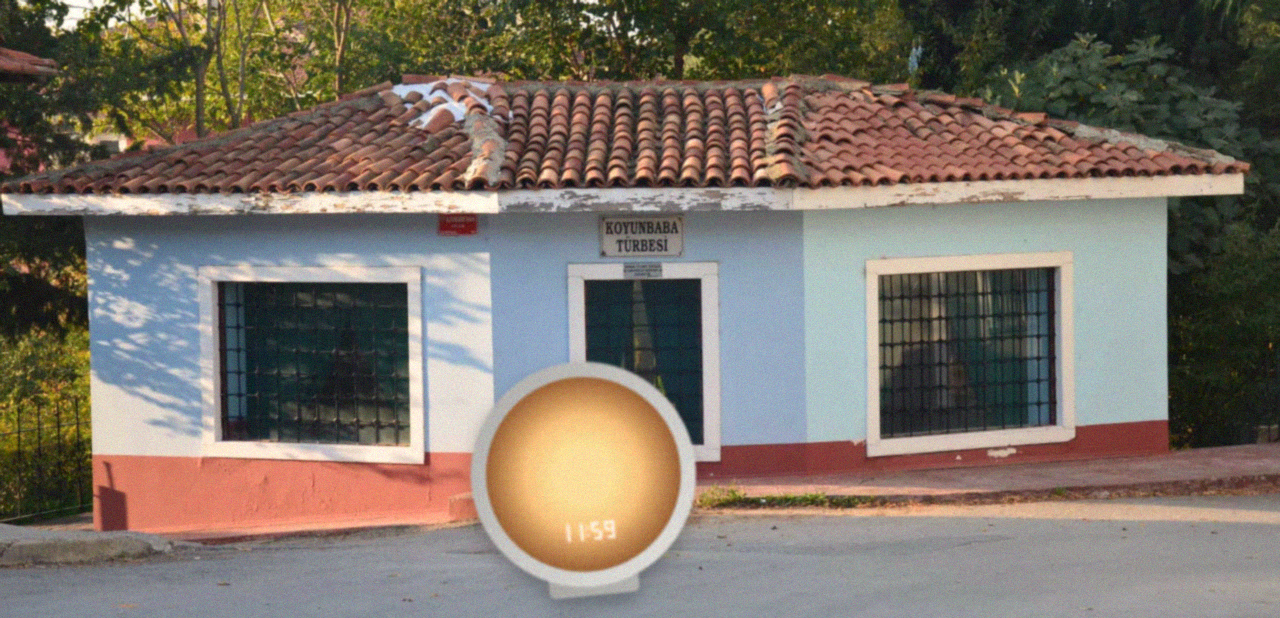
11 h 59 min
